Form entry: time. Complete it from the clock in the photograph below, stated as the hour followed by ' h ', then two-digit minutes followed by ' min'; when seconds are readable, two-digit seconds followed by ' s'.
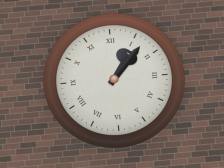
1 h 07 min
